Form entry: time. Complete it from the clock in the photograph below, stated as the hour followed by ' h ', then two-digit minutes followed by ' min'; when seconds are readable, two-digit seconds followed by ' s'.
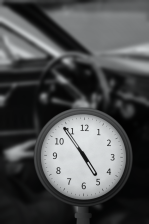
4 h 54 min
